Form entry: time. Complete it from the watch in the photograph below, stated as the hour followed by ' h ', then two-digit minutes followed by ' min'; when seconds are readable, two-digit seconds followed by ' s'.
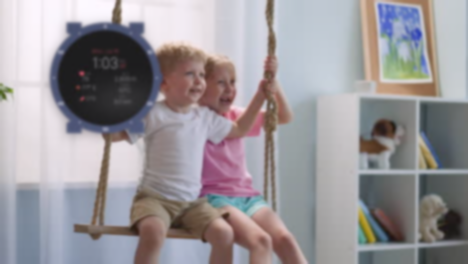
1 h 03 min
